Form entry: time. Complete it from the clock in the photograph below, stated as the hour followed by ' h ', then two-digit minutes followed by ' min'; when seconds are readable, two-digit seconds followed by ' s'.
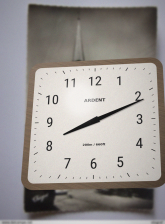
8 h 11 min
